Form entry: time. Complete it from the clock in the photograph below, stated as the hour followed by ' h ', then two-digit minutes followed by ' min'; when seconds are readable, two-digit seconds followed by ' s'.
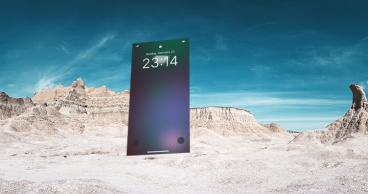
23 h 14 min
